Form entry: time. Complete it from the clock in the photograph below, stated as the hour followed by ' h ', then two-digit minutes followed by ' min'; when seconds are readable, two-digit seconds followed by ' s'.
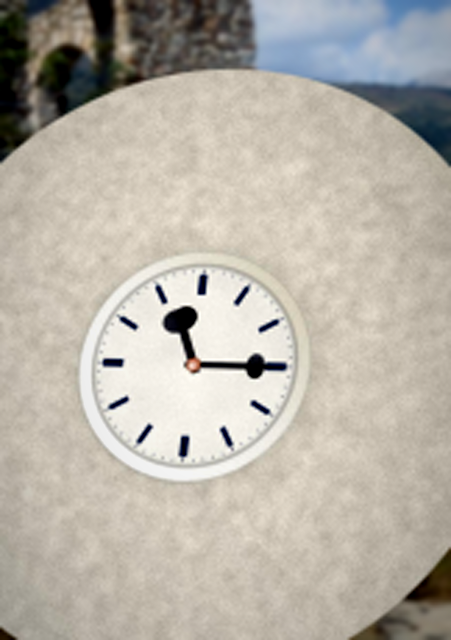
11 h 15 min
